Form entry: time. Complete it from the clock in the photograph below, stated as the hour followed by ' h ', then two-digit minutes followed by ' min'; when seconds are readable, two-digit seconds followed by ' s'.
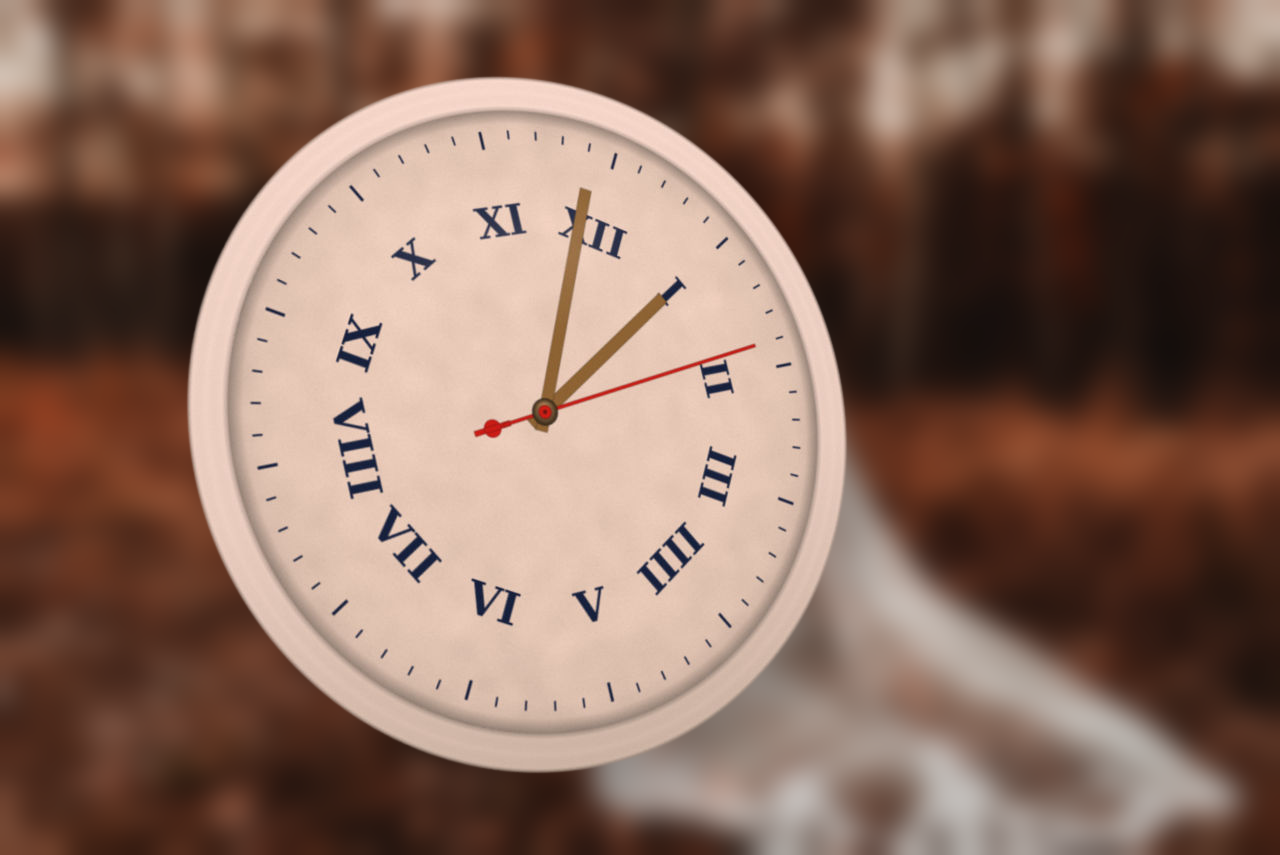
12 h 59 min 09 s
